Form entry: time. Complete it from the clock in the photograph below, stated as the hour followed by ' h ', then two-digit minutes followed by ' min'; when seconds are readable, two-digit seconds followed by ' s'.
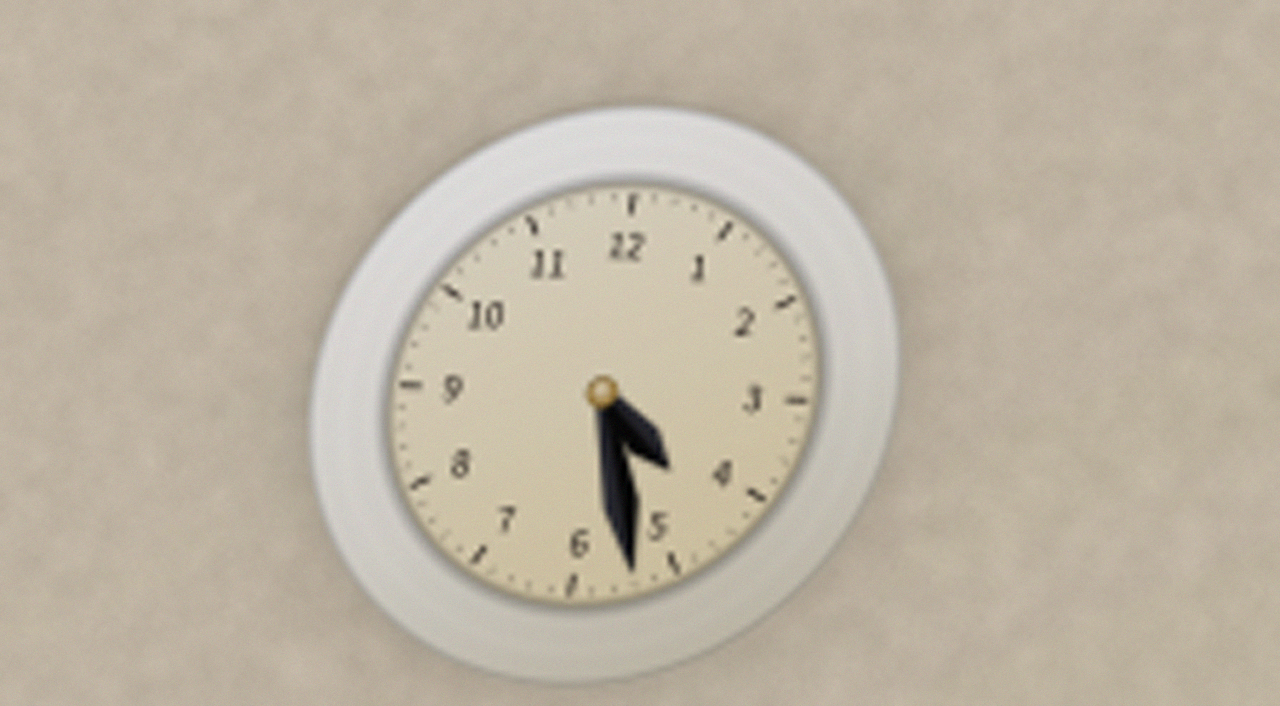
4 h 27 min
